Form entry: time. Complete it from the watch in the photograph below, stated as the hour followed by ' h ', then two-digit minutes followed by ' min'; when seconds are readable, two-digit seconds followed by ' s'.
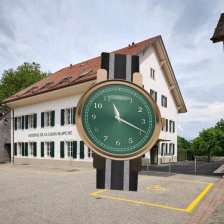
11 h 19 min
